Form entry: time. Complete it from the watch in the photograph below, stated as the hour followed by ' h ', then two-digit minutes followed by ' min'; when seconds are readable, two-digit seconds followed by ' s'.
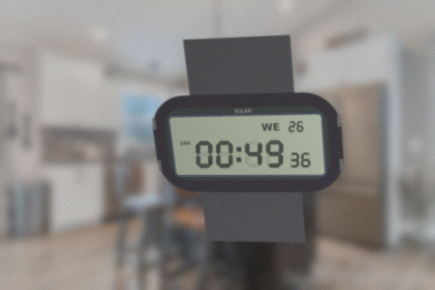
0 h 49 min 36 s
